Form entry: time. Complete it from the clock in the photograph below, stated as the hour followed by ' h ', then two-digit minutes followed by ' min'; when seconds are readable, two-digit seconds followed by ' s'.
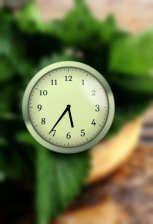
5 h 36 min
